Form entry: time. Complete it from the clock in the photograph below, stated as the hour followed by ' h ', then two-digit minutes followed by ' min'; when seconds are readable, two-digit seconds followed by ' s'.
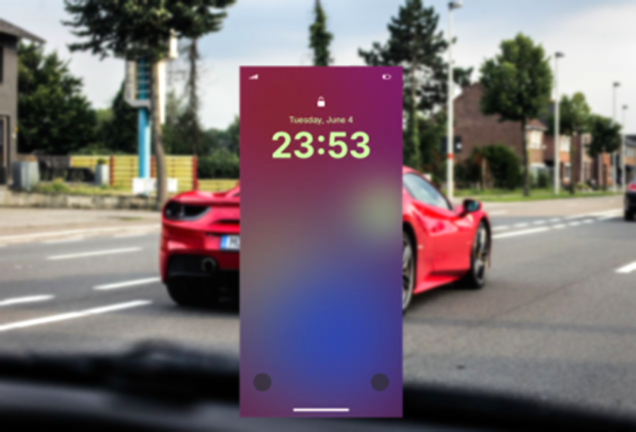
23 h 53 min
